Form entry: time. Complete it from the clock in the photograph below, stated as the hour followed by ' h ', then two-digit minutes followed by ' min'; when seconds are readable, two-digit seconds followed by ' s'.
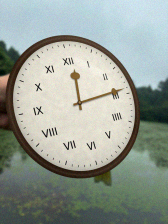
12 h 14 min
